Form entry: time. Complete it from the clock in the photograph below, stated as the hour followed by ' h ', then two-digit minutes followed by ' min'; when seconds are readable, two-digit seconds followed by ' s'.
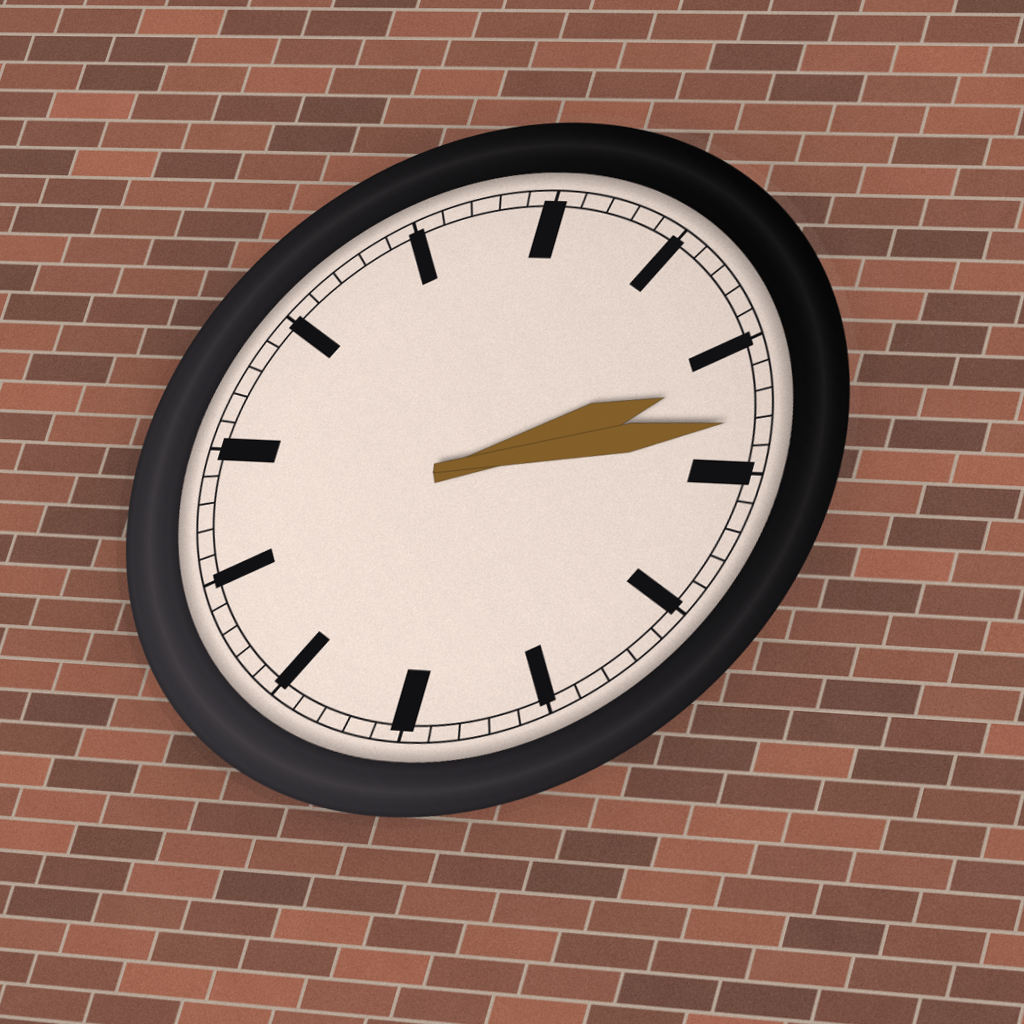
2 h 13 min
